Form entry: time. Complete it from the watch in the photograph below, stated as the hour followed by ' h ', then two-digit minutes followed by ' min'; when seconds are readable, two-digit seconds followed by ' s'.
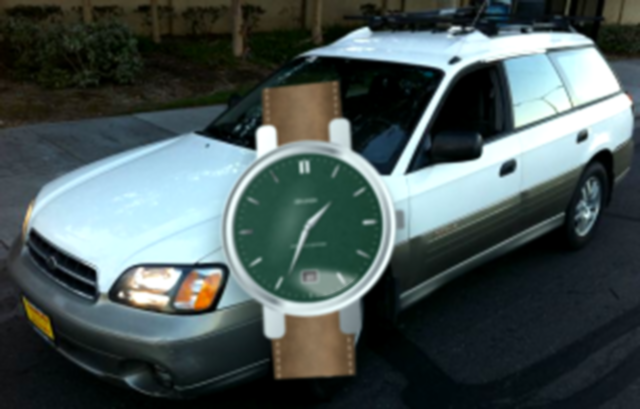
1 h 34 min
